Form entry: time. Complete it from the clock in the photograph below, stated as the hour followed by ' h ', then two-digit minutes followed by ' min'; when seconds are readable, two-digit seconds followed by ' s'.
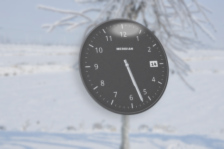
5 h 27 min
